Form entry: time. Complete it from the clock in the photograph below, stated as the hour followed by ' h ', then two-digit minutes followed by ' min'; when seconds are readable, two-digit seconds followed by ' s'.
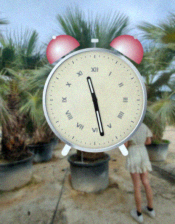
11 h 28 min
